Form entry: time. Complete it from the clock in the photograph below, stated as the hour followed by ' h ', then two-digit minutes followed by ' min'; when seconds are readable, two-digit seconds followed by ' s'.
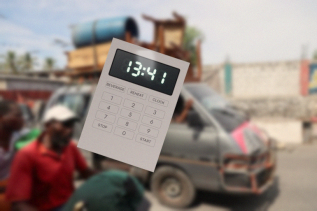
13 h 41 min
